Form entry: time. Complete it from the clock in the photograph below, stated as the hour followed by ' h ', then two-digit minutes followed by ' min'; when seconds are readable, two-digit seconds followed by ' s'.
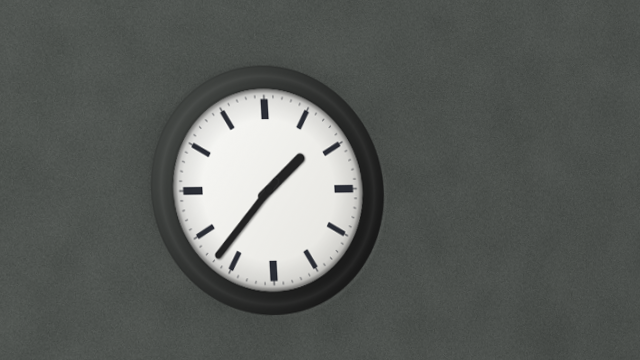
1 h 37 min
